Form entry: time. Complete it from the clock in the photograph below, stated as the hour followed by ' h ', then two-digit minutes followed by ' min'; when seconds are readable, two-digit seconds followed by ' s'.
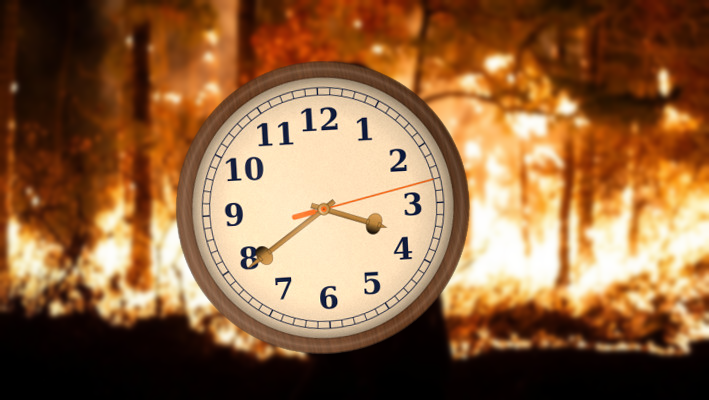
3 h 39 min 13 s
